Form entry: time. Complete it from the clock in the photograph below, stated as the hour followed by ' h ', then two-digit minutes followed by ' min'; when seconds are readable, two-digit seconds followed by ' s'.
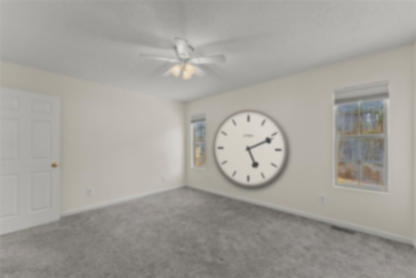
5 h 11 min
